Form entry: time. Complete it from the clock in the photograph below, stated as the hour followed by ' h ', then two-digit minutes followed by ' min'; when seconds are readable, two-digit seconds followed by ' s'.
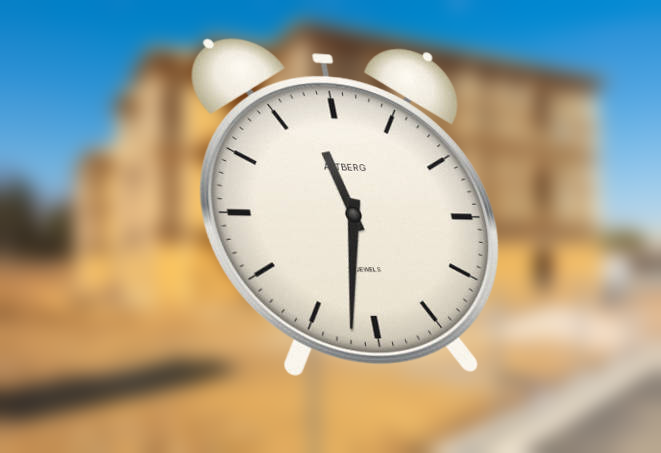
11 h 32 min
